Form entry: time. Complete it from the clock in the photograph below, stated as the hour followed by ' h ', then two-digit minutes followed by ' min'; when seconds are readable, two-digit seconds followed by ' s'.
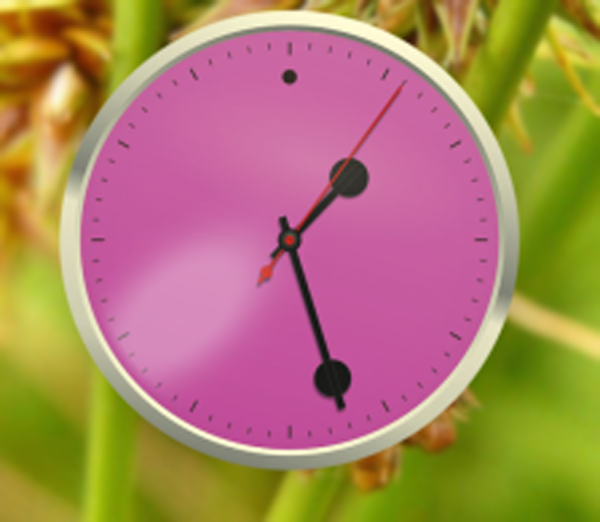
1 h 27 min 06 s
